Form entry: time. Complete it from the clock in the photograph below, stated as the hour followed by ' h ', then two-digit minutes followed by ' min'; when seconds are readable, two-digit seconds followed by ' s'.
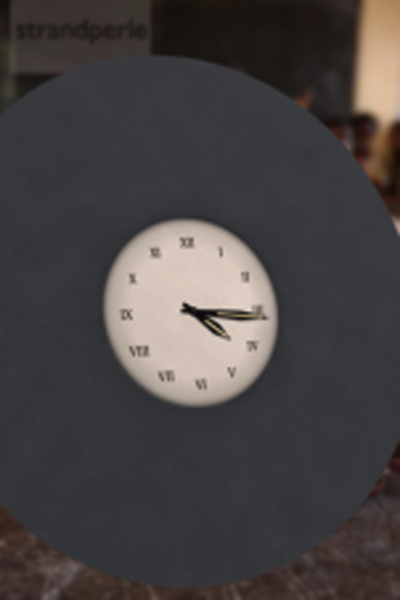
4 h 16 min
